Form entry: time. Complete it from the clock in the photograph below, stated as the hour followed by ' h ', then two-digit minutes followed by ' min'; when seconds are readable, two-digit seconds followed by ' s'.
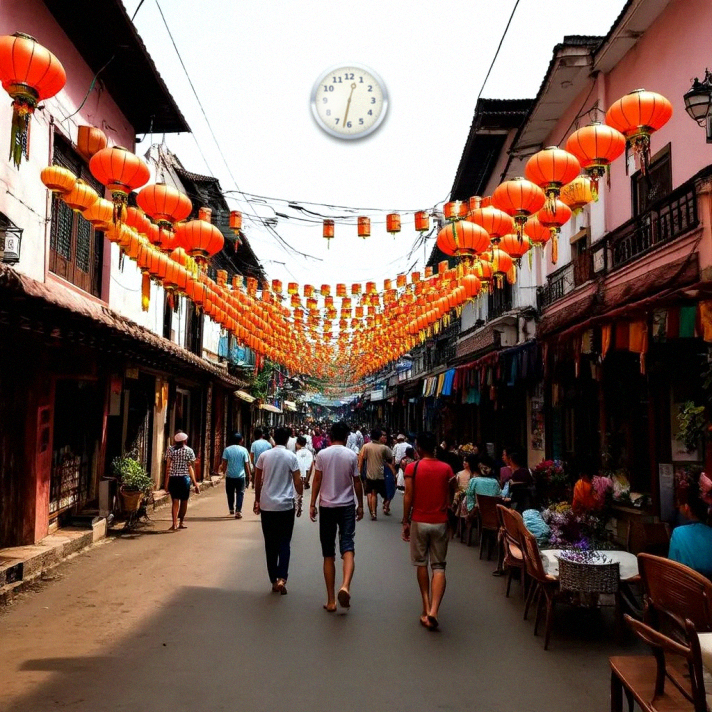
12 h 32 min
